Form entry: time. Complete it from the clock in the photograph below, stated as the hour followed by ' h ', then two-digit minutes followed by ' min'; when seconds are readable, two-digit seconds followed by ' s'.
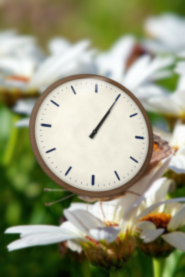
1 h 05 min
